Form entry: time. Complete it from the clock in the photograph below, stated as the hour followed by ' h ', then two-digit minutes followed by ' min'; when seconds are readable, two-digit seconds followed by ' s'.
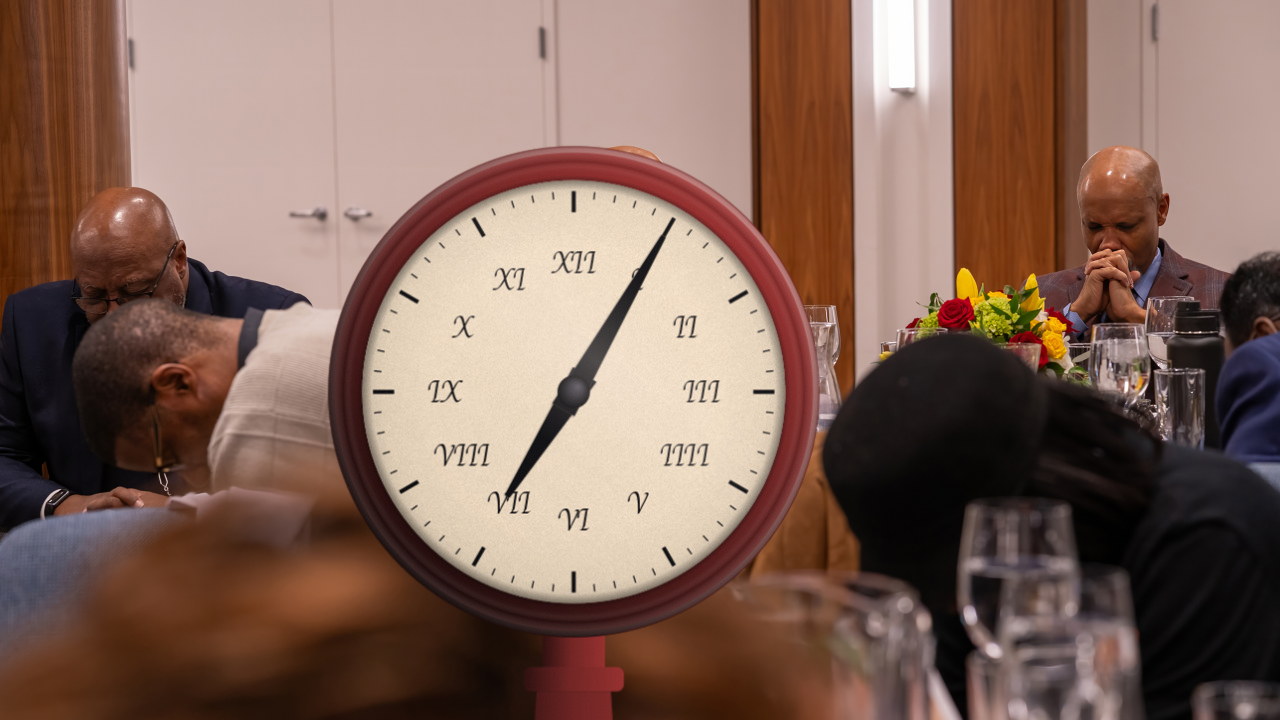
7 h 05 min
